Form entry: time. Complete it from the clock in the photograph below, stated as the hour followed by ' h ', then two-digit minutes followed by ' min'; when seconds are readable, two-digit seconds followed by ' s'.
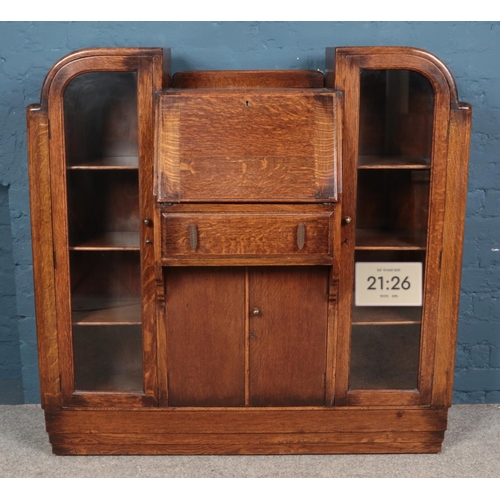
21 h 26 min
